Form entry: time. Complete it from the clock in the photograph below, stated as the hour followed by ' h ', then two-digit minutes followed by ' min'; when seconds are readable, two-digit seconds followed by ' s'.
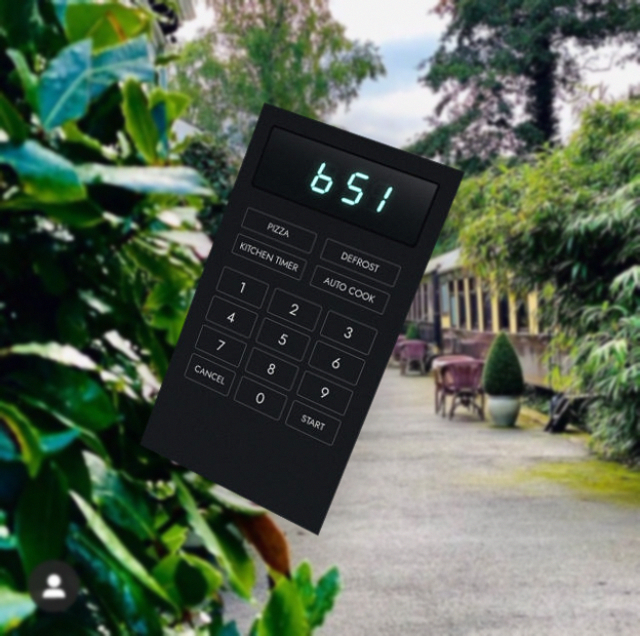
6 h 51 min
